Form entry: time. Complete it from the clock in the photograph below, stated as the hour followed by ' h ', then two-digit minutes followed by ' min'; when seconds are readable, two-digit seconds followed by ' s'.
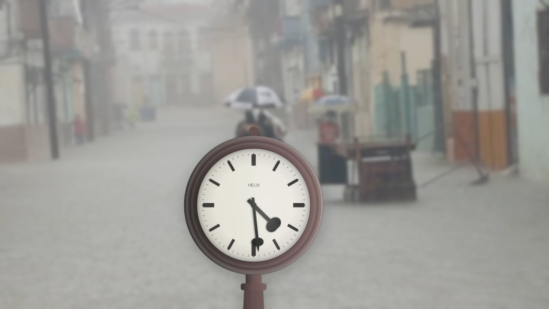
4 h 29 min
